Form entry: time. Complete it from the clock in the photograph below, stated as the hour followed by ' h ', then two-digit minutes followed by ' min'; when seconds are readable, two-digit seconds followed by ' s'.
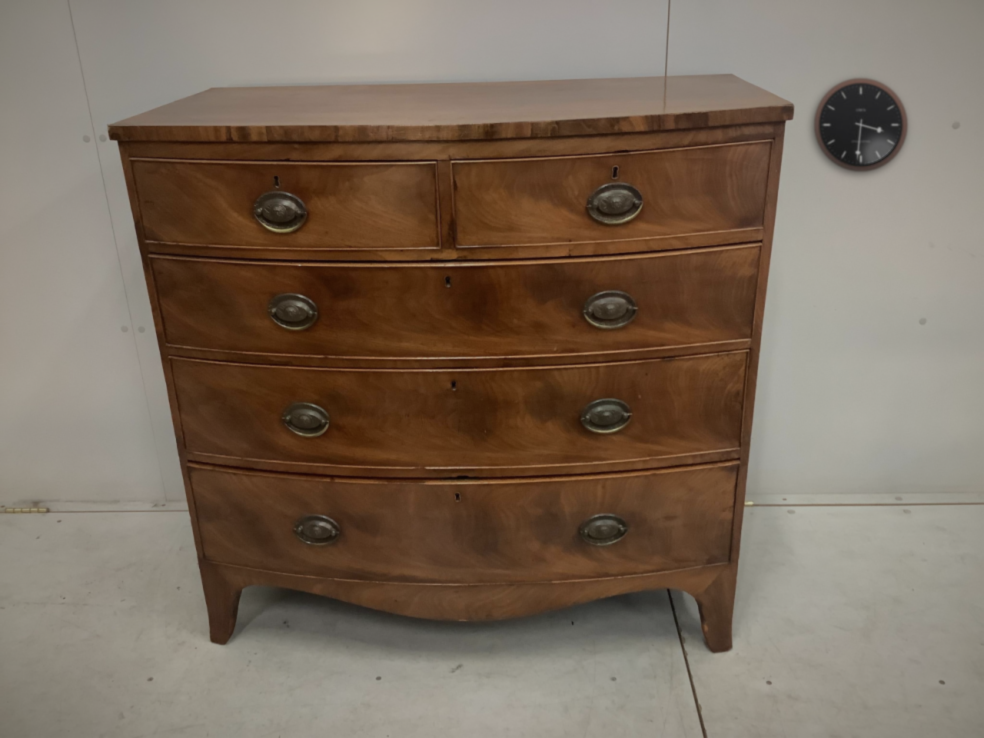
3 h 31 min
